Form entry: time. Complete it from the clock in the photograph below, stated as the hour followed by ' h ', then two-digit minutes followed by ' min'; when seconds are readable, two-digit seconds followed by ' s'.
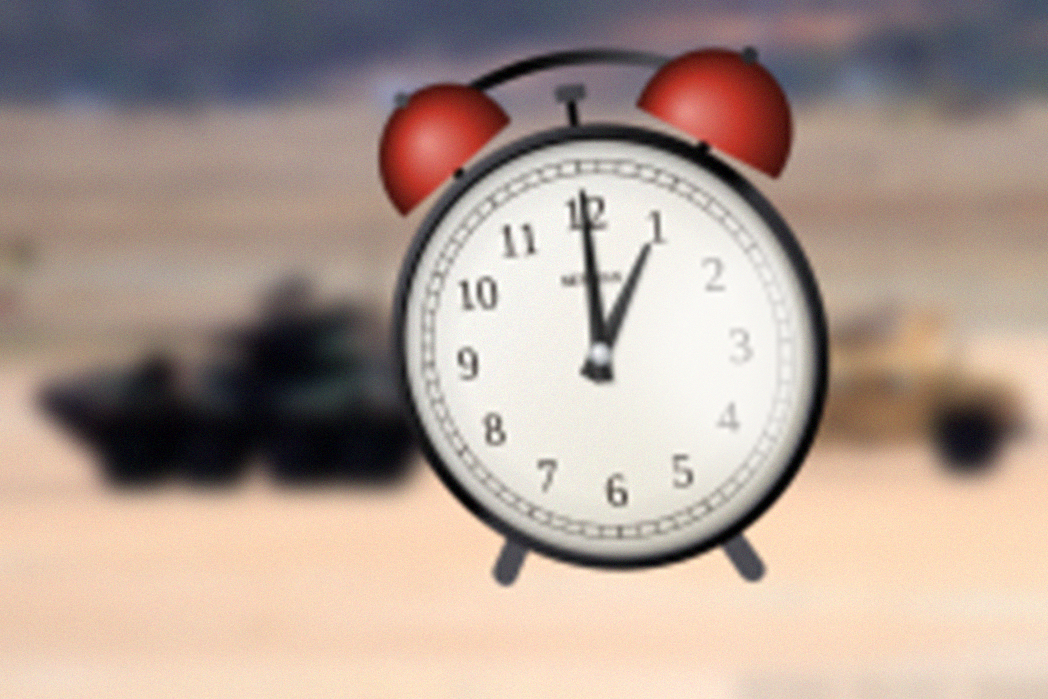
1 h 00 min
